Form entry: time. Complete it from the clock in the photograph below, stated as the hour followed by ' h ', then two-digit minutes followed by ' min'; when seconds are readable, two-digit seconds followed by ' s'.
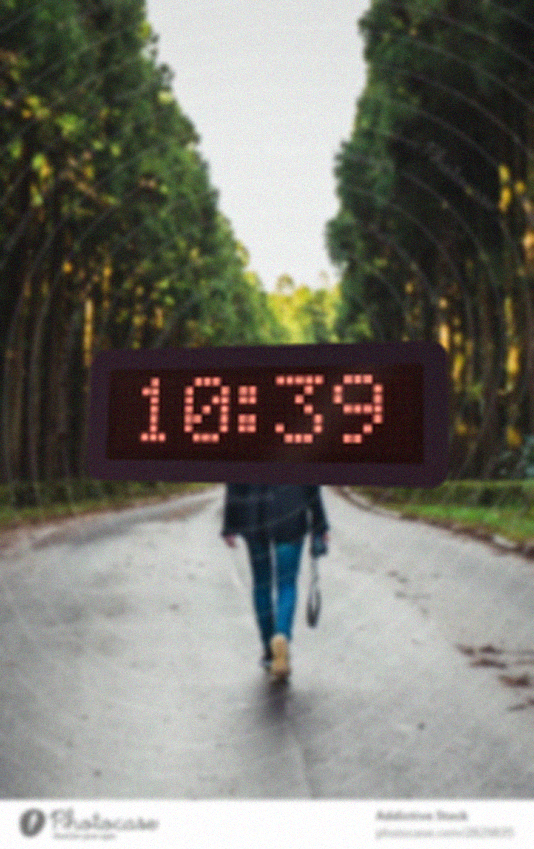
10 h 39 min
